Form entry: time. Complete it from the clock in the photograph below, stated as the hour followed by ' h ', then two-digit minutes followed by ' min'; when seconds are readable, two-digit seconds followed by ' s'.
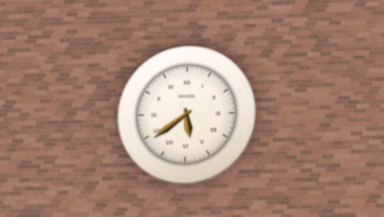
5 h 39 min
